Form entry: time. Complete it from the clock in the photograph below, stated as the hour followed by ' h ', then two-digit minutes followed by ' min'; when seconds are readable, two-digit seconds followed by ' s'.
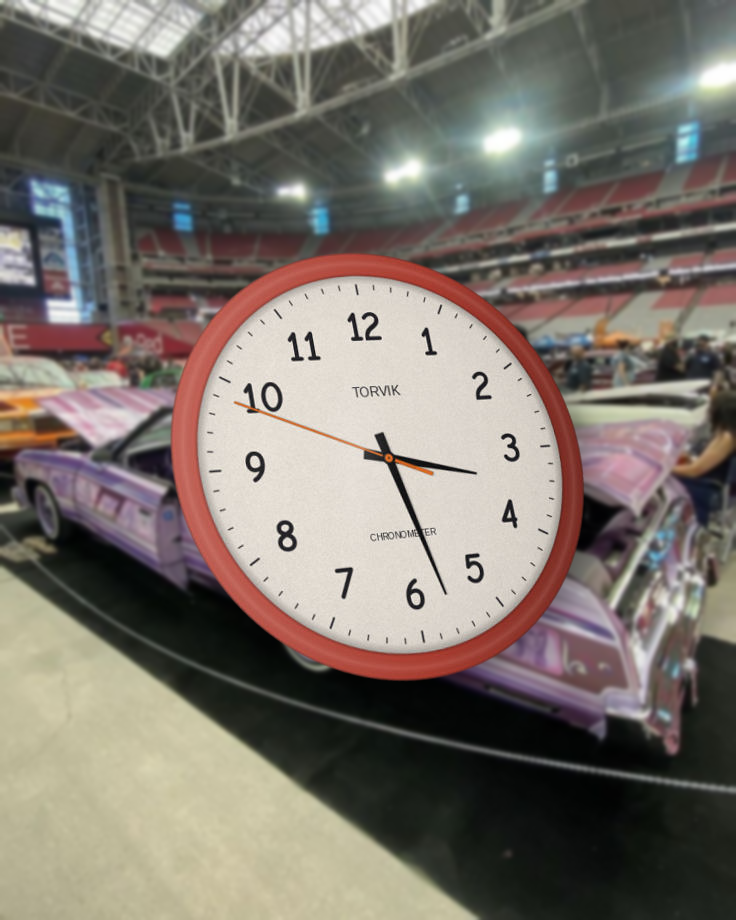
3 h 27 min 49 s
